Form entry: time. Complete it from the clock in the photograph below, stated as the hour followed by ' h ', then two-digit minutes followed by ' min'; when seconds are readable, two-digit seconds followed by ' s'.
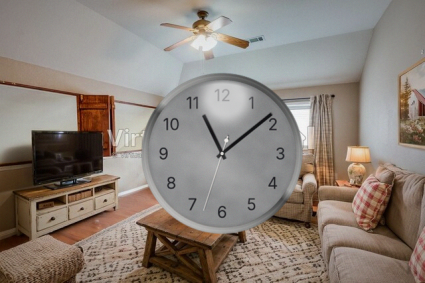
11 h 08 min 33 s
